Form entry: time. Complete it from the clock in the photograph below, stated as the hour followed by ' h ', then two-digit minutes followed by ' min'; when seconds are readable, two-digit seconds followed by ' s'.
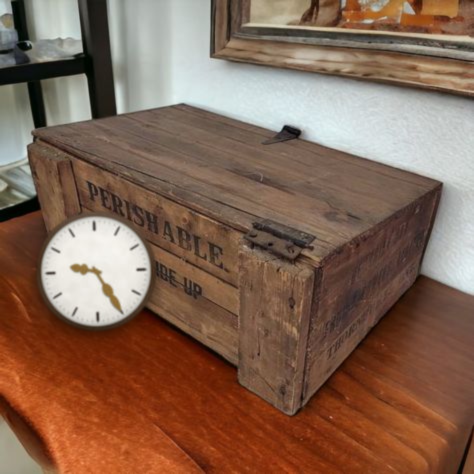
9 h 25 min
